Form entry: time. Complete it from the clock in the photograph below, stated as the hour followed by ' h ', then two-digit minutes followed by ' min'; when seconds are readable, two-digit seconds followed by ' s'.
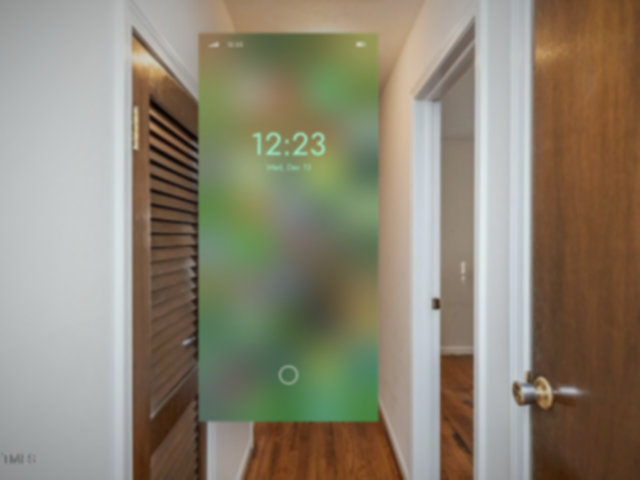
12 h 23 min
